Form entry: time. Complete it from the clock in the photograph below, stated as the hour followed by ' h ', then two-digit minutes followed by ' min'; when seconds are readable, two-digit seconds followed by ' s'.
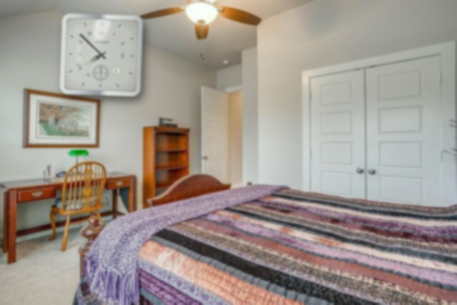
7 h 52 min
